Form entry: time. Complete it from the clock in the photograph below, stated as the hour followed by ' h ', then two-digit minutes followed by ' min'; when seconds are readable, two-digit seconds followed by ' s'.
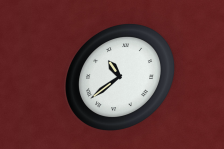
10 h 38 min
